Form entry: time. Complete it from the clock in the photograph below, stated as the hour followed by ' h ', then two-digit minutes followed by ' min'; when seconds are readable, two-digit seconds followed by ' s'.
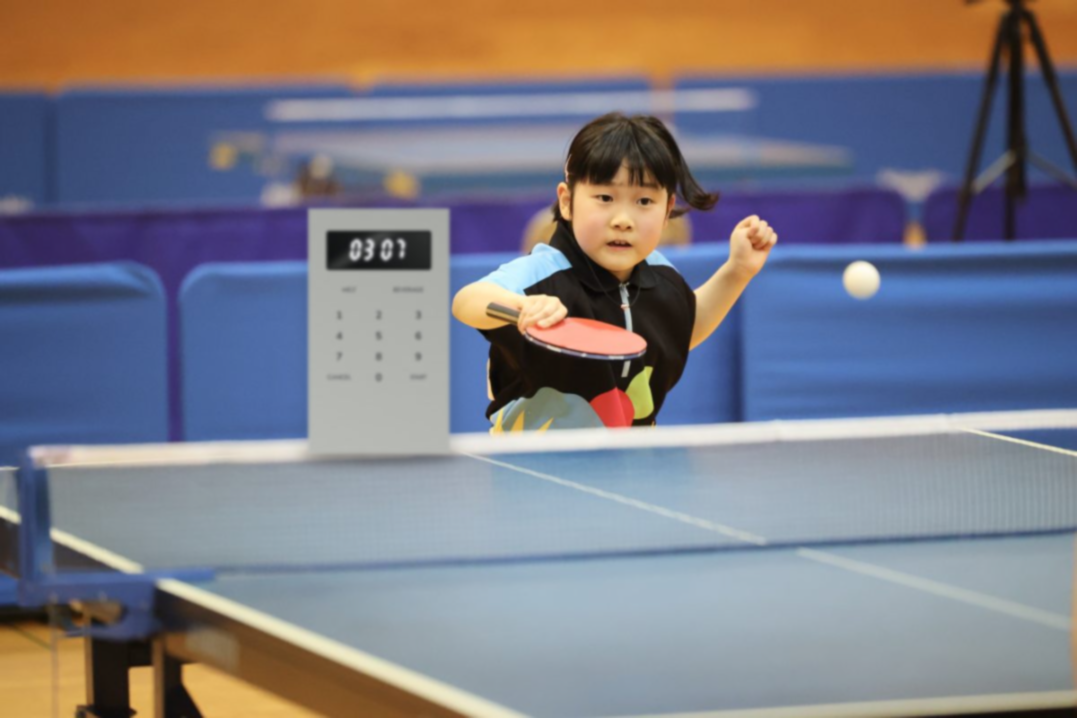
3 h 07 min
